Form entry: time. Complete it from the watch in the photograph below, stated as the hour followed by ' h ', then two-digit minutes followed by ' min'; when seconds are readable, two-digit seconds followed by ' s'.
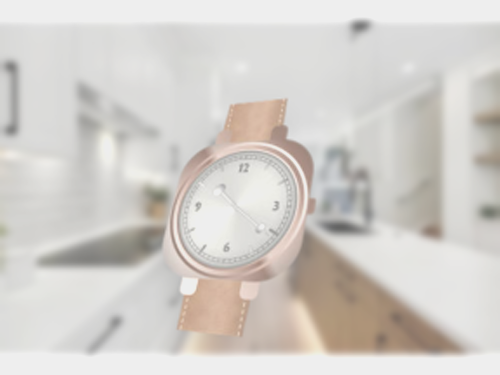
10 h 21 min
